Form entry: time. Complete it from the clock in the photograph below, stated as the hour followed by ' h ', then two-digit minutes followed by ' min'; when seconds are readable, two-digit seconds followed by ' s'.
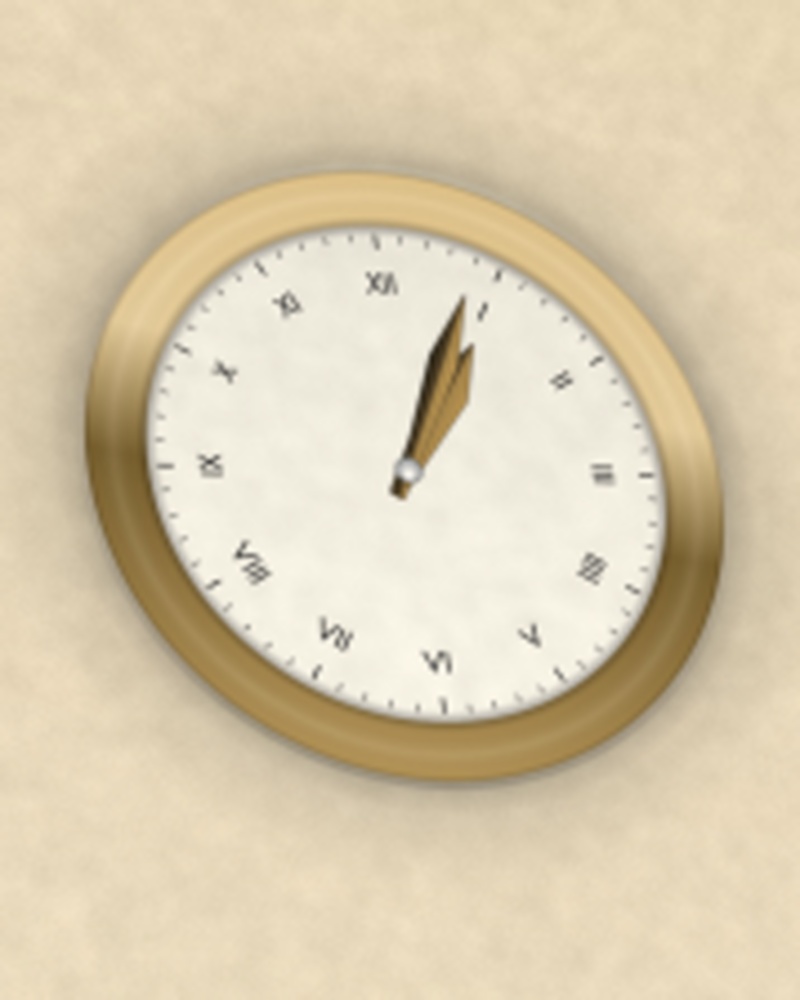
1 h 04 min
